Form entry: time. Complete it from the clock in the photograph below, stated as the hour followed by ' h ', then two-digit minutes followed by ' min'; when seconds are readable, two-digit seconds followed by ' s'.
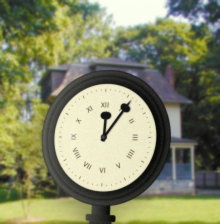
12 h 06 min
